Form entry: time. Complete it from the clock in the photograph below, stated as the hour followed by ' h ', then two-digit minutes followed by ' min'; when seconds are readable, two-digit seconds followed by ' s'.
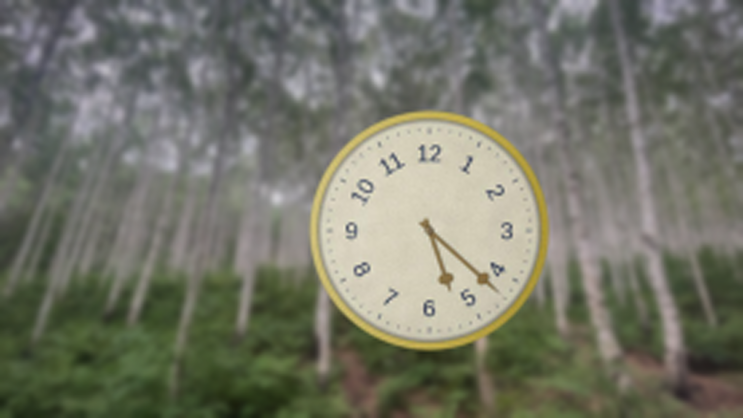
5 h 22 min
